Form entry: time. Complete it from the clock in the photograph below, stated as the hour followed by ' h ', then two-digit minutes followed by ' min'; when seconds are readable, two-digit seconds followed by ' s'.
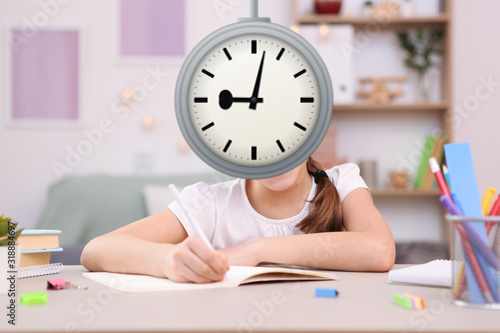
9 h 02 min
